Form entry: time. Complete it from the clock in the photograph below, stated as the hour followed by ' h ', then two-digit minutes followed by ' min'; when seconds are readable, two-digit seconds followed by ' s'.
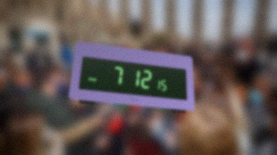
7 h 12 min
